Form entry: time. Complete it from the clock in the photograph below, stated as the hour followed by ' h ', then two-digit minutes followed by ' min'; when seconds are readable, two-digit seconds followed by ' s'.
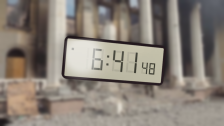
6 h 41 min 48 s
